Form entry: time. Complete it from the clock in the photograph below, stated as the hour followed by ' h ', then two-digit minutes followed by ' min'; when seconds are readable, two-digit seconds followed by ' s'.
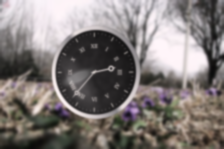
2 h 37 min
